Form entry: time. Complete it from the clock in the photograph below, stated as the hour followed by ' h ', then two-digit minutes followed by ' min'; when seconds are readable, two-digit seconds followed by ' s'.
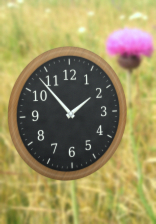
1 h 53 min
